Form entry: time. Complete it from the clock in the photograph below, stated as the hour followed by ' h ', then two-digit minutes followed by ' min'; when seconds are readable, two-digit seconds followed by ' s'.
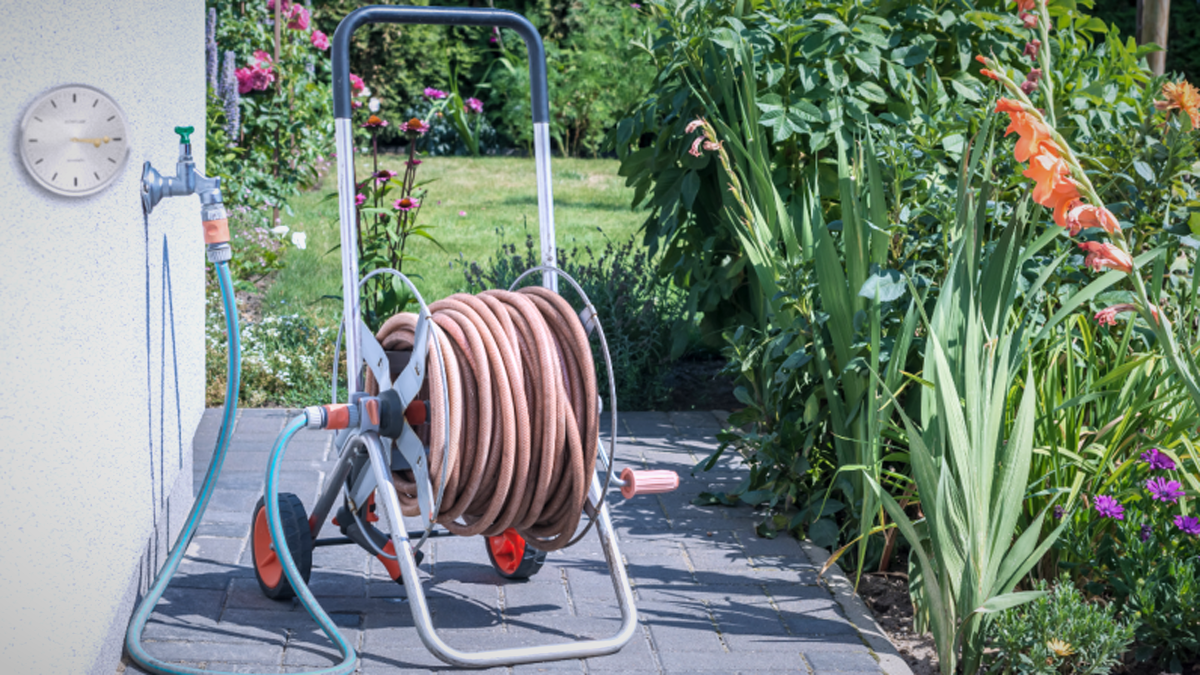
3 h 15 min
